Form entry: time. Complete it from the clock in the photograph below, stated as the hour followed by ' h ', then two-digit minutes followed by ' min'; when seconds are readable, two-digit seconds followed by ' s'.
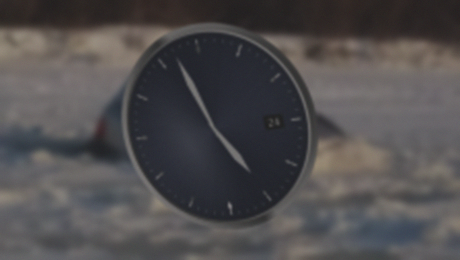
4 h 57 min
